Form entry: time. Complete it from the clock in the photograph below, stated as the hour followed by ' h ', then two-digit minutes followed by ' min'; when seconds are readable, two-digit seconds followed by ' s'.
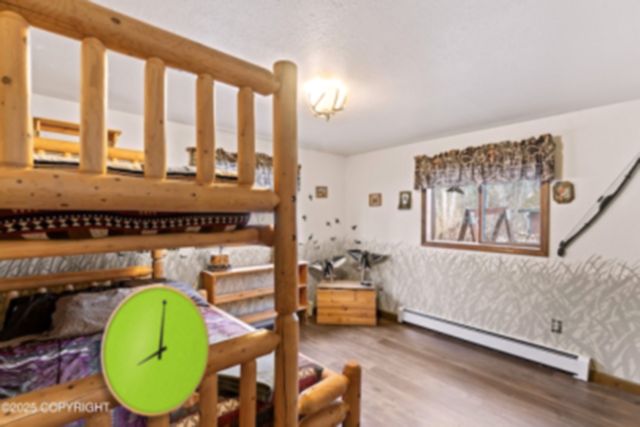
8 h 00 min
